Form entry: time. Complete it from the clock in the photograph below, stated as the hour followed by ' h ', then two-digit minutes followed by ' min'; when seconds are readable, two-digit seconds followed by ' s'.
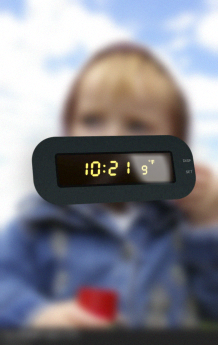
10 h 21 min
